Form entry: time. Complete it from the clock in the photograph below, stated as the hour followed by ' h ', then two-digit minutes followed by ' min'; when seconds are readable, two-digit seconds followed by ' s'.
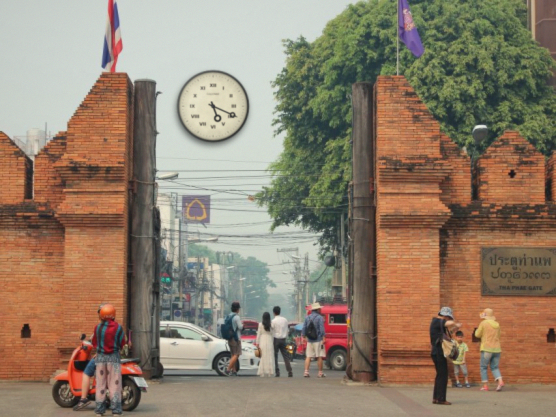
5 h 19 min
